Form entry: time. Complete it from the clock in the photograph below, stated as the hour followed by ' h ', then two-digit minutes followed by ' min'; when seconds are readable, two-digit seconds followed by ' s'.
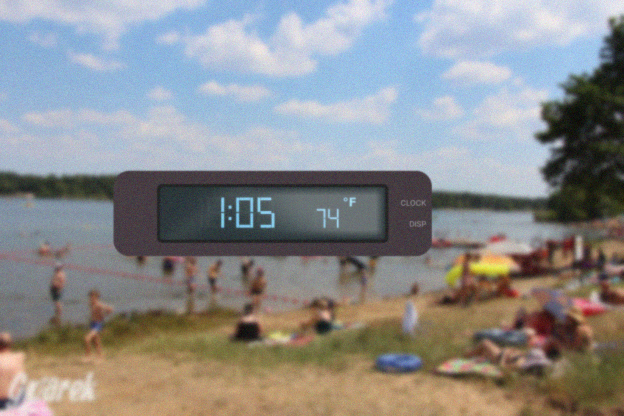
1 h 05 min
